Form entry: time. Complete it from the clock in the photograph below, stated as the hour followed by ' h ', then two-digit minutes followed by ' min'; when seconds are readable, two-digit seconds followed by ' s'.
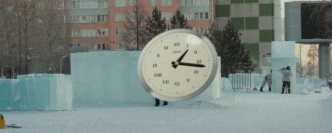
1 h 17 min
